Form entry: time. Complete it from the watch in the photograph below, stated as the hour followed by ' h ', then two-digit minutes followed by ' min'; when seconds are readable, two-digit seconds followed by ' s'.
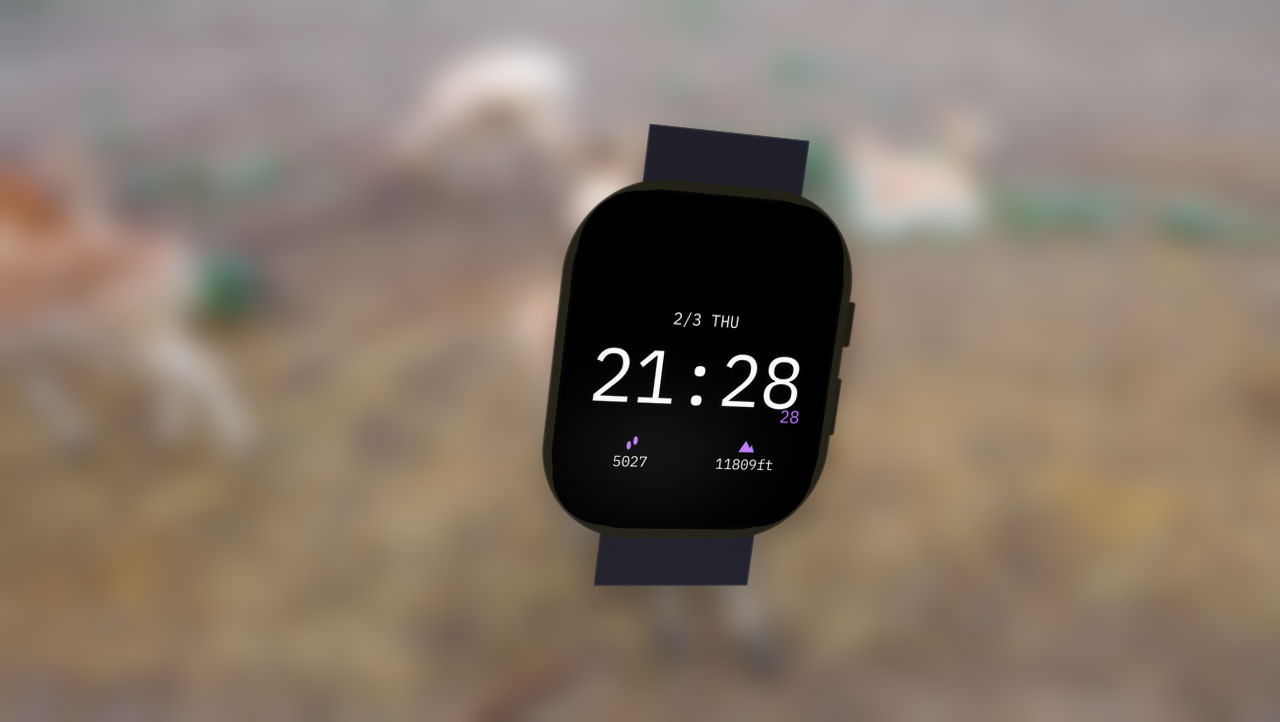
21 h 28 min 28 s
